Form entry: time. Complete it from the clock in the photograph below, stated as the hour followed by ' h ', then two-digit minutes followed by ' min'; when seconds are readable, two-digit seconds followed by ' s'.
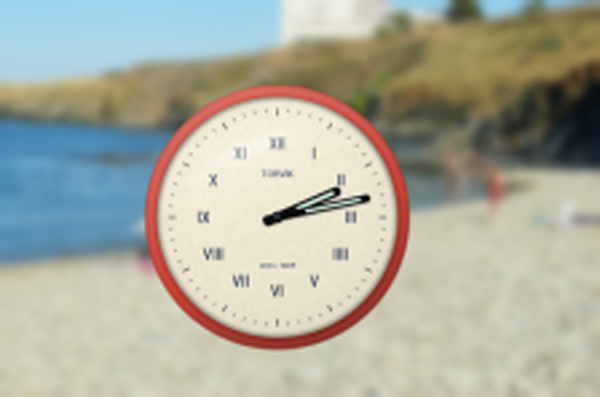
2 h 13 min
